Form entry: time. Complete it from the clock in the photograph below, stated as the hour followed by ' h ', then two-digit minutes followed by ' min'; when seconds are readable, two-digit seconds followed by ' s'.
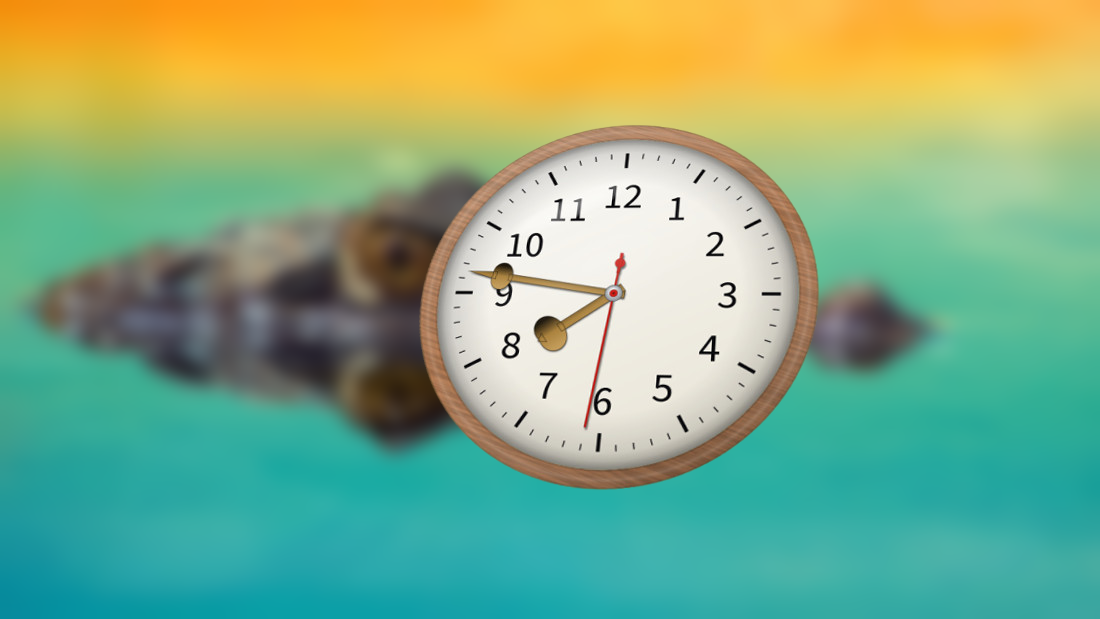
7 h 46 min 31 s
